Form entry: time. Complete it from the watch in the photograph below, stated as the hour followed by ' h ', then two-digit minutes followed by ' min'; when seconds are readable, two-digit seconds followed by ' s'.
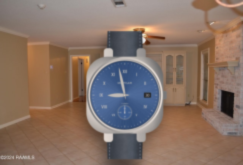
8 h 58 min
